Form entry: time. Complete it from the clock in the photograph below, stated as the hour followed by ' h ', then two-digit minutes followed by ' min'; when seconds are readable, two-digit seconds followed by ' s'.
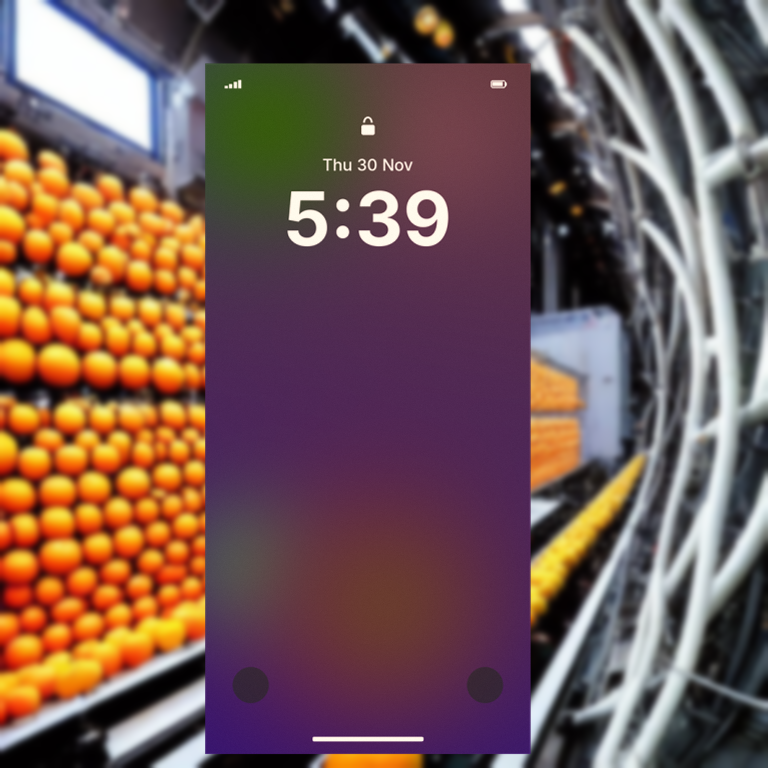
5 h 39 min
